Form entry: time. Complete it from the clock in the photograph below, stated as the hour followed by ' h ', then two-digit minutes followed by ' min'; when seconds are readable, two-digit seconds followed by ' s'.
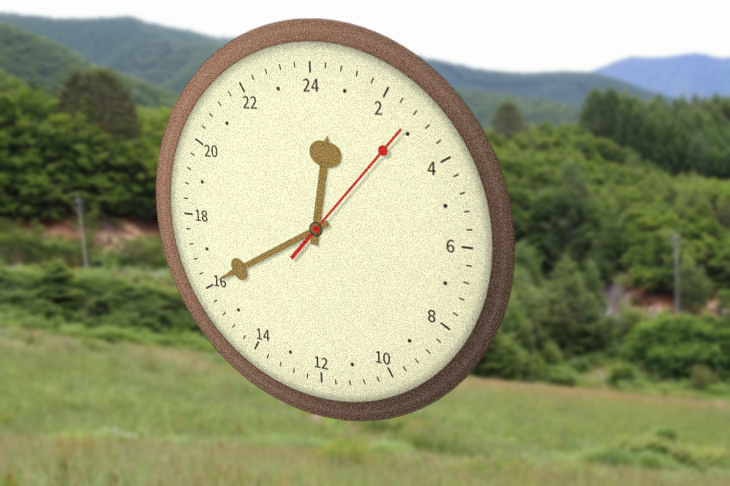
0 h 40 min 07 s
